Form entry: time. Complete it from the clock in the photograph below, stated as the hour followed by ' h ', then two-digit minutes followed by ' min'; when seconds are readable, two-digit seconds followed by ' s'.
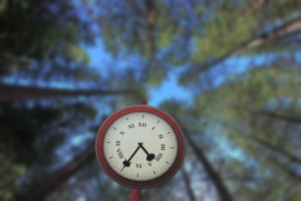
4 h 35 min
